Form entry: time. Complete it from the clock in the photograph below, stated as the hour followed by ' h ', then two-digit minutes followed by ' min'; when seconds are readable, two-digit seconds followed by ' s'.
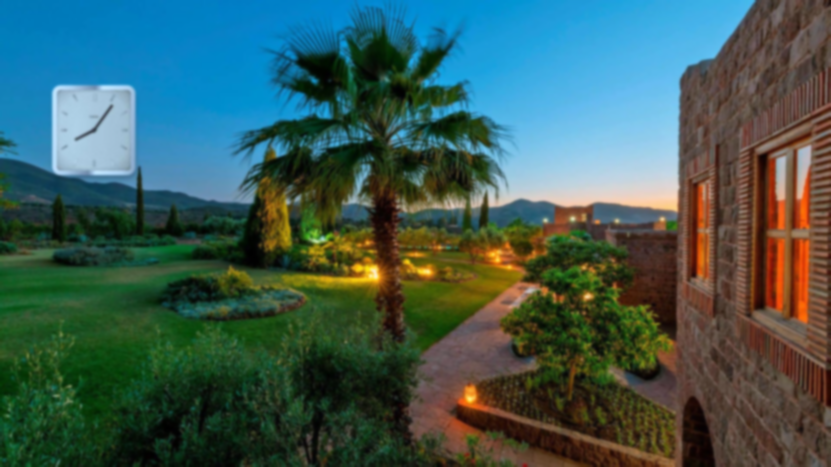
8 h 06 min
